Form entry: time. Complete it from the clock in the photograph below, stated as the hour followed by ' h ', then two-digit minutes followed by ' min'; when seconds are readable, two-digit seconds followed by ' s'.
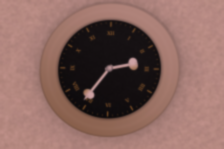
2 h 36 min
